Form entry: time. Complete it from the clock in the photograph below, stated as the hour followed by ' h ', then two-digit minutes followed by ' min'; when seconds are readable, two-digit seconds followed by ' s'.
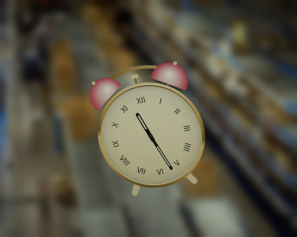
11 h 27 min
